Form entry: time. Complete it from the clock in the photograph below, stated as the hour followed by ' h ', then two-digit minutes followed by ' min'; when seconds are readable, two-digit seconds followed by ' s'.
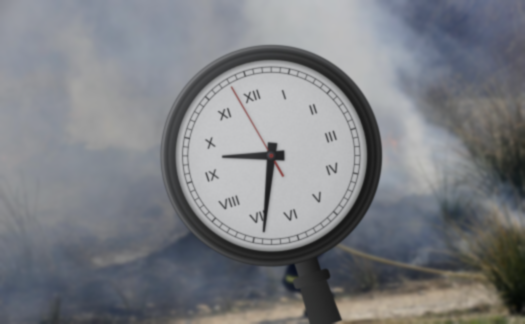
9 h 33 min 58 s
